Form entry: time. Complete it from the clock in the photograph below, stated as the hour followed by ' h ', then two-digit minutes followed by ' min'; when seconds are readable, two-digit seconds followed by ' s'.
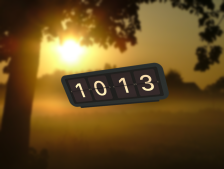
10 h 13 min
